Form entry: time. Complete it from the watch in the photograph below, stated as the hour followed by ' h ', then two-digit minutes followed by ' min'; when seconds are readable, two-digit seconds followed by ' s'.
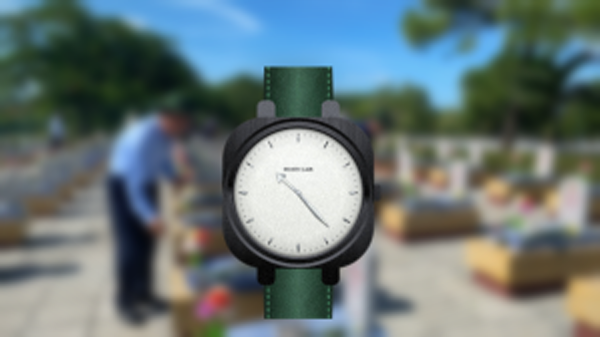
10 h 23 min
